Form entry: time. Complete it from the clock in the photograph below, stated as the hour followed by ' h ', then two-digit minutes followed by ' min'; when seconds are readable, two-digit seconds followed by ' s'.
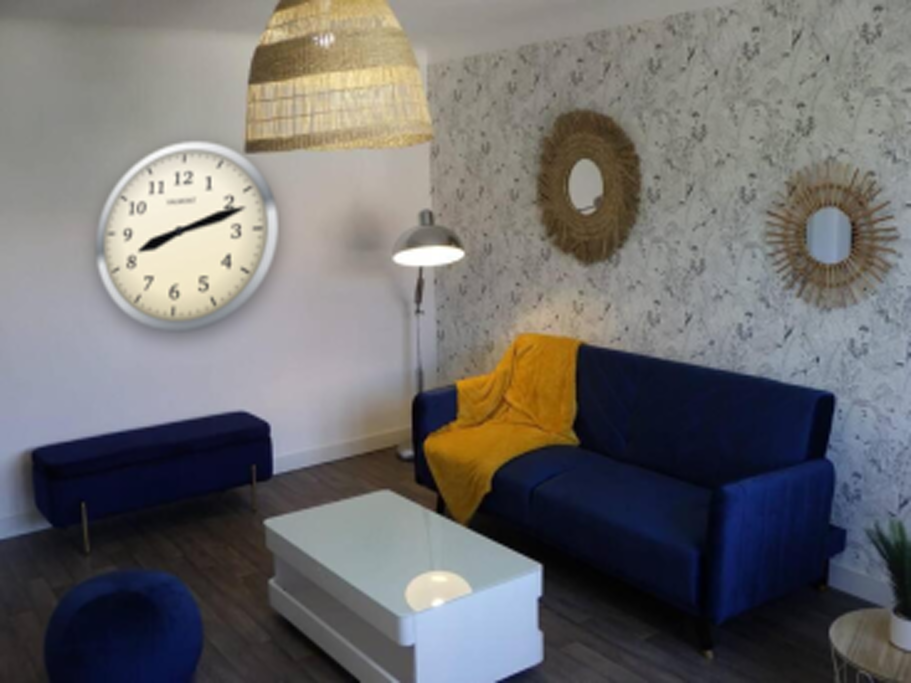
8 h 12 min
